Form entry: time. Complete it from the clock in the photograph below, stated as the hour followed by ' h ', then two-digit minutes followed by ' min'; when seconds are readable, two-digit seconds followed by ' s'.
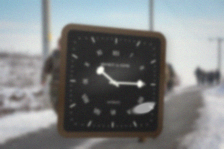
10 h 15 min
